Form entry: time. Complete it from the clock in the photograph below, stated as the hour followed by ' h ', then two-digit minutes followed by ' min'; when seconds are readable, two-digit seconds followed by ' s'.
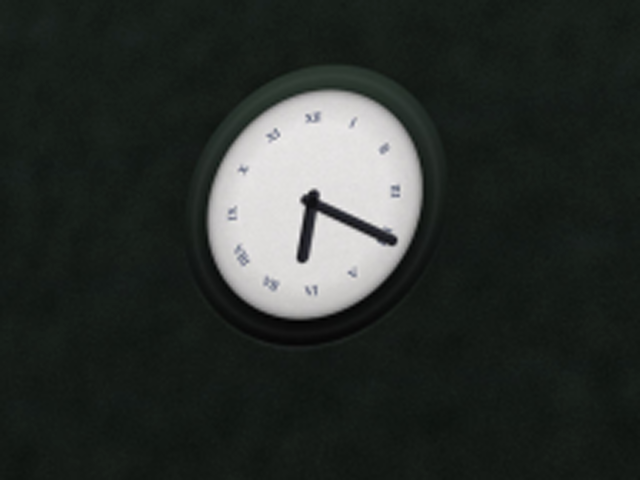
6 h 20 min
